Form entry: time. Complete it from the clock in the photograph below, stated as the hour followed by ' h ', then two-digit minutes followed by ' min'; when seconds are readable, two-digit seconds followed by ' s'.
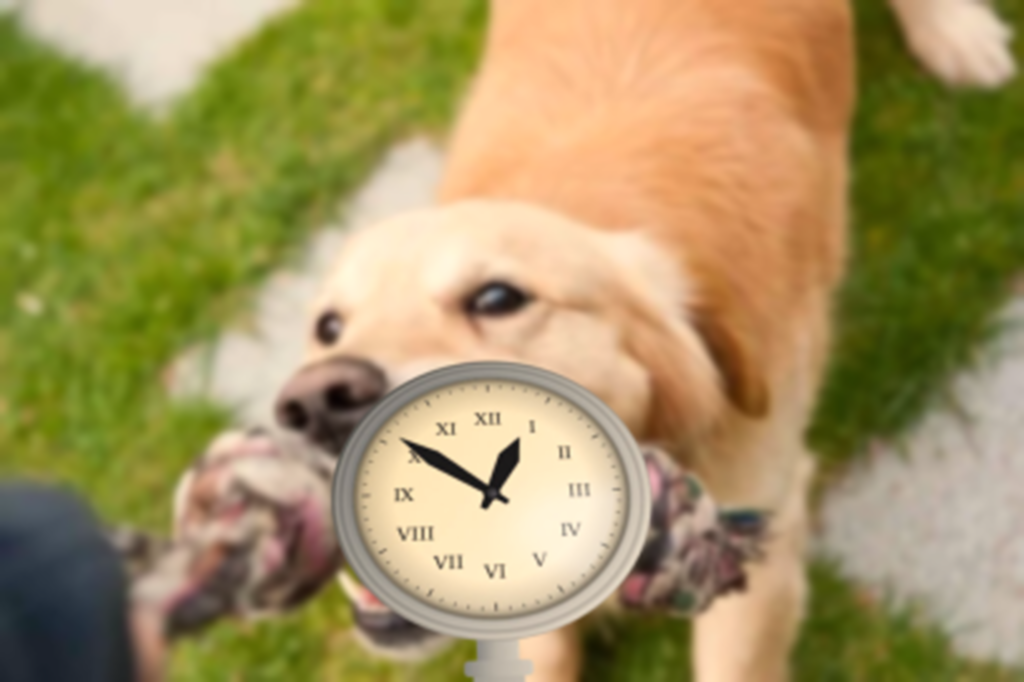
12 h 51 min
